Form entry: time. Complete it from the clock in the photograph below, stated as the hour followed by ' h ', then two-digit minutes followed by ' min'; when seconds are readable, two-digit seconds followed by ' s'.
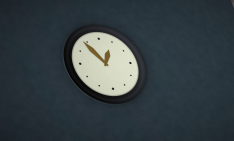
12 h 54 min
